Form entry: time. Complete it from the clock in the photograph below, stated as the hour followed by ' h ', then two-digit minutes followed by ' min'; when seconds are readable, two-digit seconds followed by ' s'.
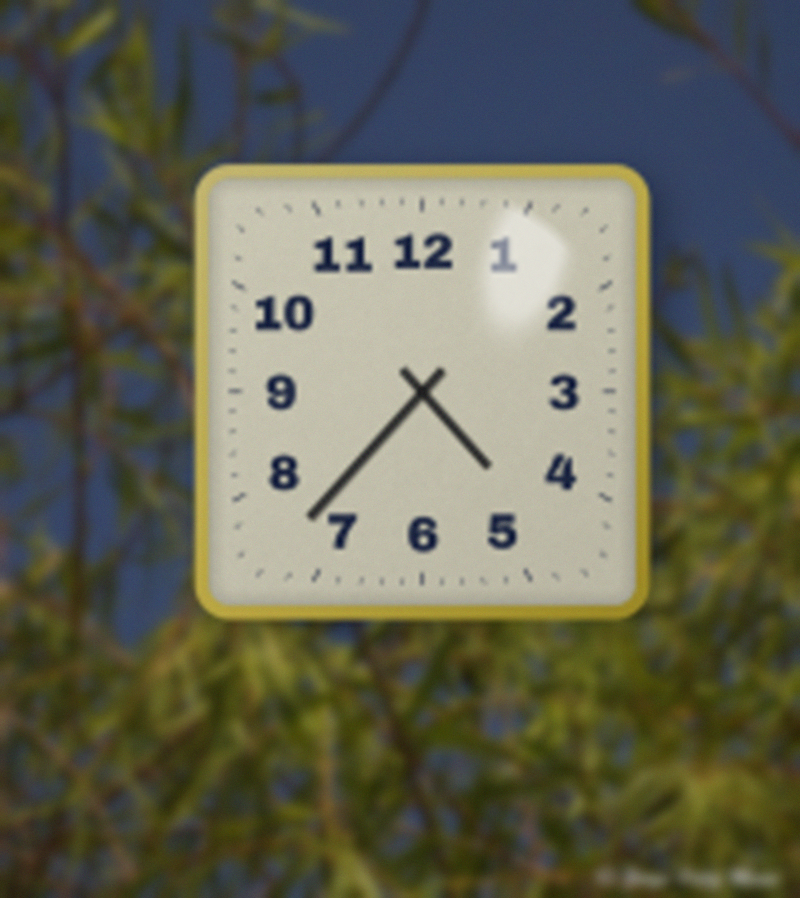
4 h 37 min
